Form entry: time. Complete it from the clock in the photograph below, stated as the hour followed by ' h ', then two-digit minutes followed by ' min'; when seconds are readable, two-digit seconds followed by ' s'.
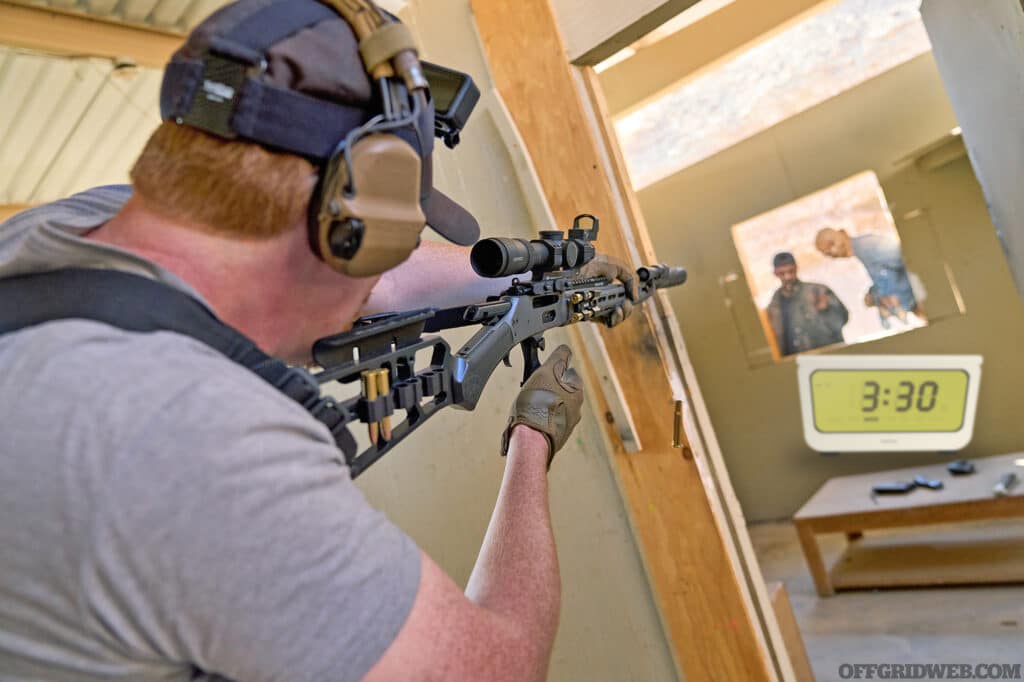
3 h 30 min
